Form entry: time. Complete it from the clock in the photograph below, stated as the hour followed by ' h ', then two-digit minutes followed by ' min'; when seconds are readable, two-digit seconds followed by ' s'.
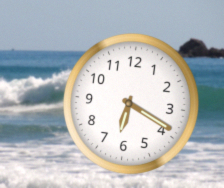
6 h 19 min
